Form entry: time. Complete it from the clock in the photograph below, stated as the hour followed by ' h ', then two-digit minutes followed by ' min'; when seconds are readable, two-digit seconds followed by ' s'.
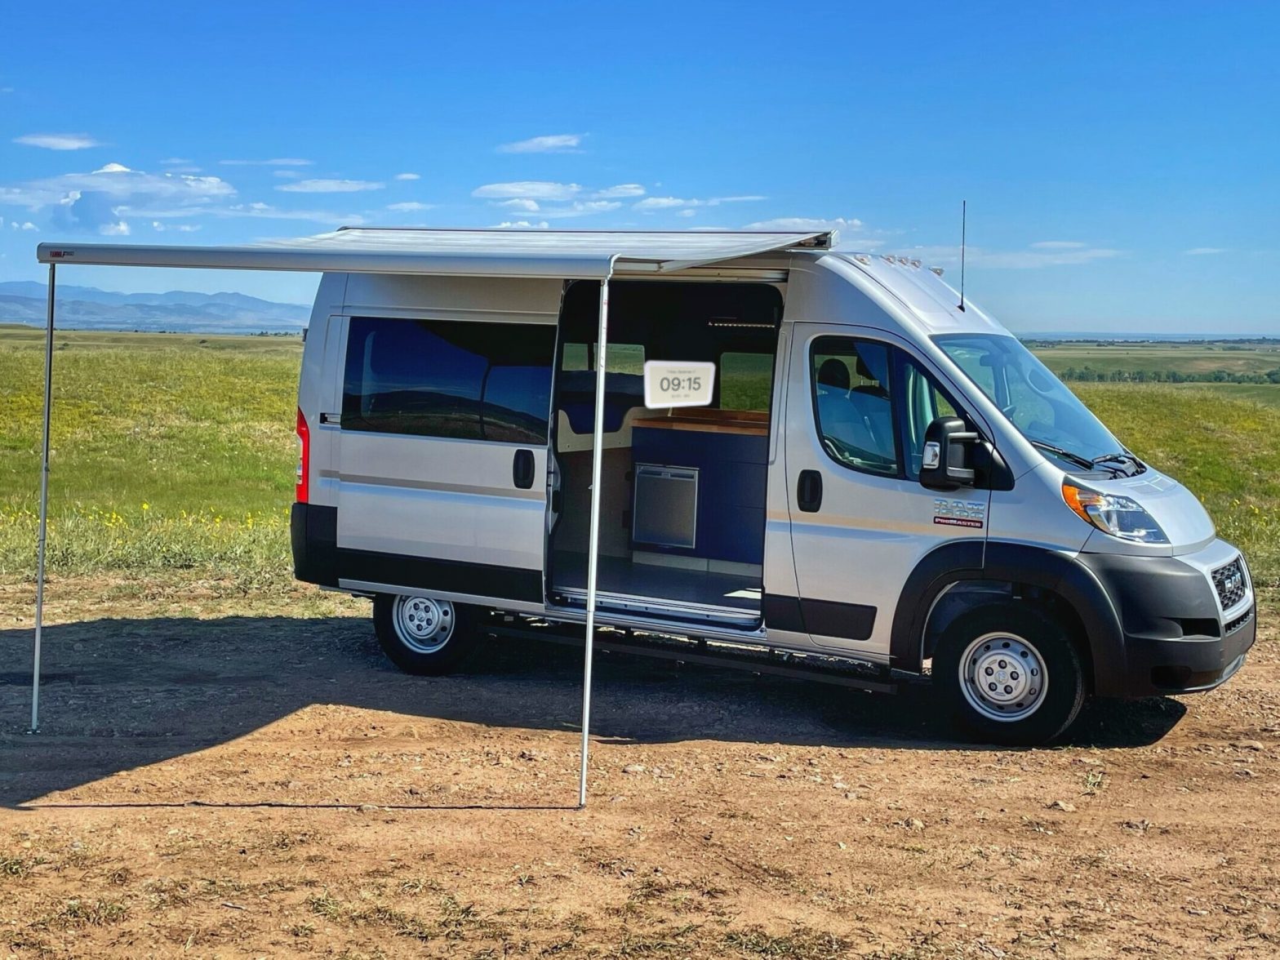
9 h 15 min
